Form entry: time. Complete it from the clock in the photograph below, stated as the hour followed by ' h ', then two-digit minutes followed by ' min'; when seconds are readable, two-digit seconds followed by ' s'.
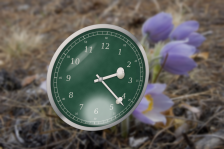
2 h 22 min
